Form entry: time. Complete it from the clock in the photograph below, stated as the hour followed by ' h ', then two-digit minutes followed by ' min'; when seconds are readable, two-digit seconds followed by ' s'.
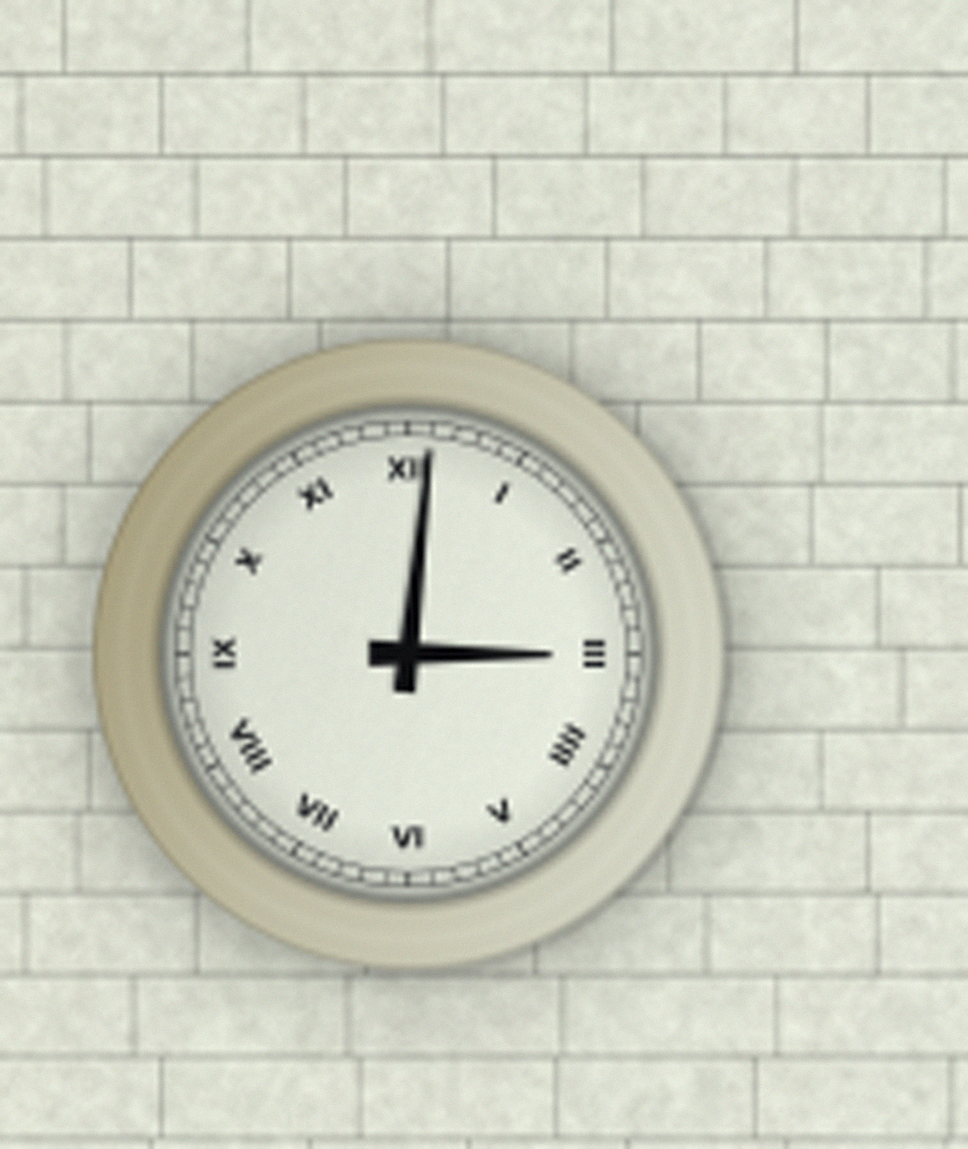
3 h 01 min
